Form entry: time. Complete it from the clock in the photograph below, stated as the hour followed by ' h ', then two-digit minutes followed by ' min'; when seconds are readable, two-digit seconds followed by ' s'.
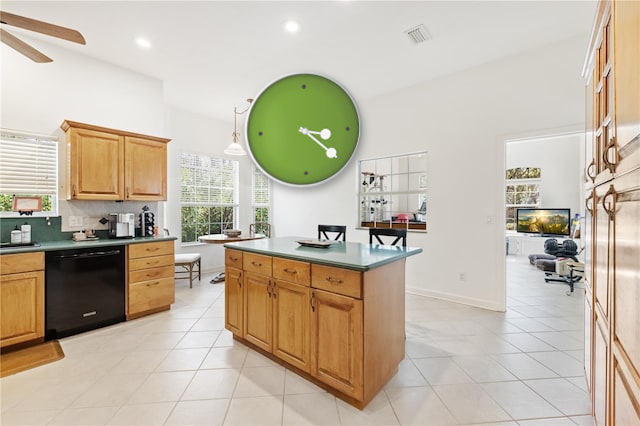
3 h 22 min
